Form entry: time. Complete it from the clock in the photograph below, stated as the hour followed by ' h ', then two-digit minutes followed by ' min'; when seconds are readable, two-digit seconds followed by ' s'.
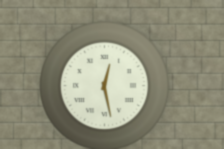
12 h 28 min
